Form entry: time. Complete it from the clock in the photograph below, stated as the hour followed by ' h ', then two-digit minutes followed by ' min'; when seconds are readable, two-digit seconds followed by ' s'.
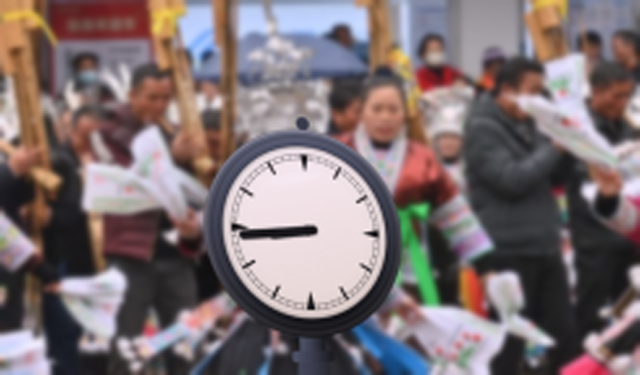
8 h 44 min
